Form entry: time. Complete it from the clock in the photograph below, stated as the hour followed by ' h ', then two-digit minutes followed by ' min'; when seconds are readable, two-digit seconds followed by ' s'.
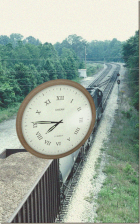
7 h 46 min
